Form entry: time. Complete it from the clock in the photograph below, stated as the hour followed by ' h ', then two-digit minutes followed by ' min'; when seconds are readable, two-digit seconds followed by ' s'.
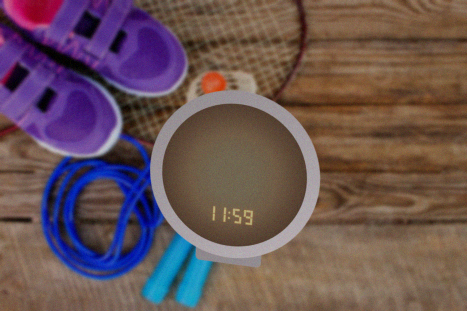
11 h 59 min
